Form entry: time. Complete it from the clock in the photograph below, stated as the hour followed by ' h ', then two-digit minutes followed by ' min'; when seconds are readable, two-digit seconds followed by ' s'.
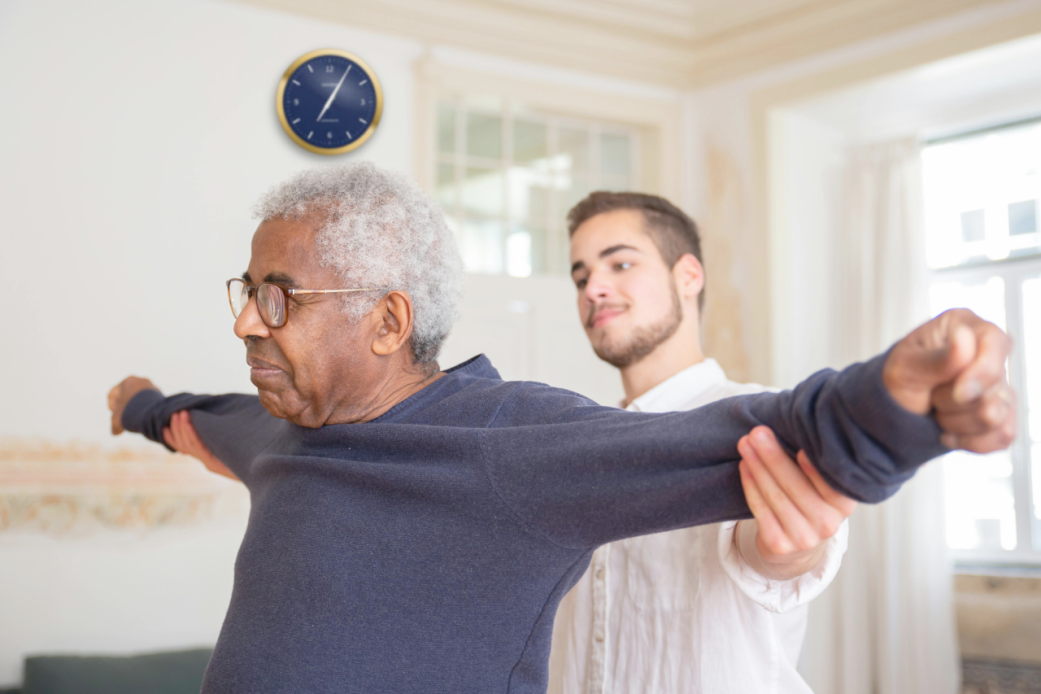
7 h 05 min
